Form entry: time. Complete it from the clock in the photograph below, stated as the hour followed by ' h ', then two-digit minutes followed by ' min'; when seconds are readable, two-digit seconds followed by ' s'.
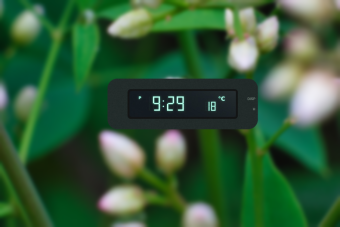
9 h 29 min
